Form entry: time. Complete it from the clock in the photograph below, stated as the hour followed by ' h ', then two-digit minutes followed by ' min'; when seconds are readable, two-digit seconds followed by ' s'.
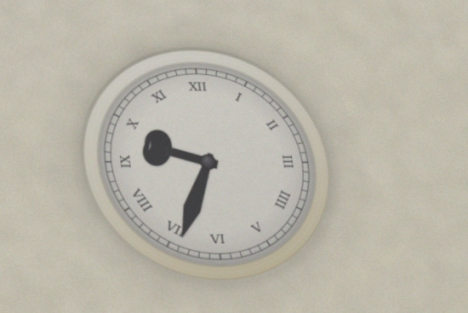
9 h 34 min
